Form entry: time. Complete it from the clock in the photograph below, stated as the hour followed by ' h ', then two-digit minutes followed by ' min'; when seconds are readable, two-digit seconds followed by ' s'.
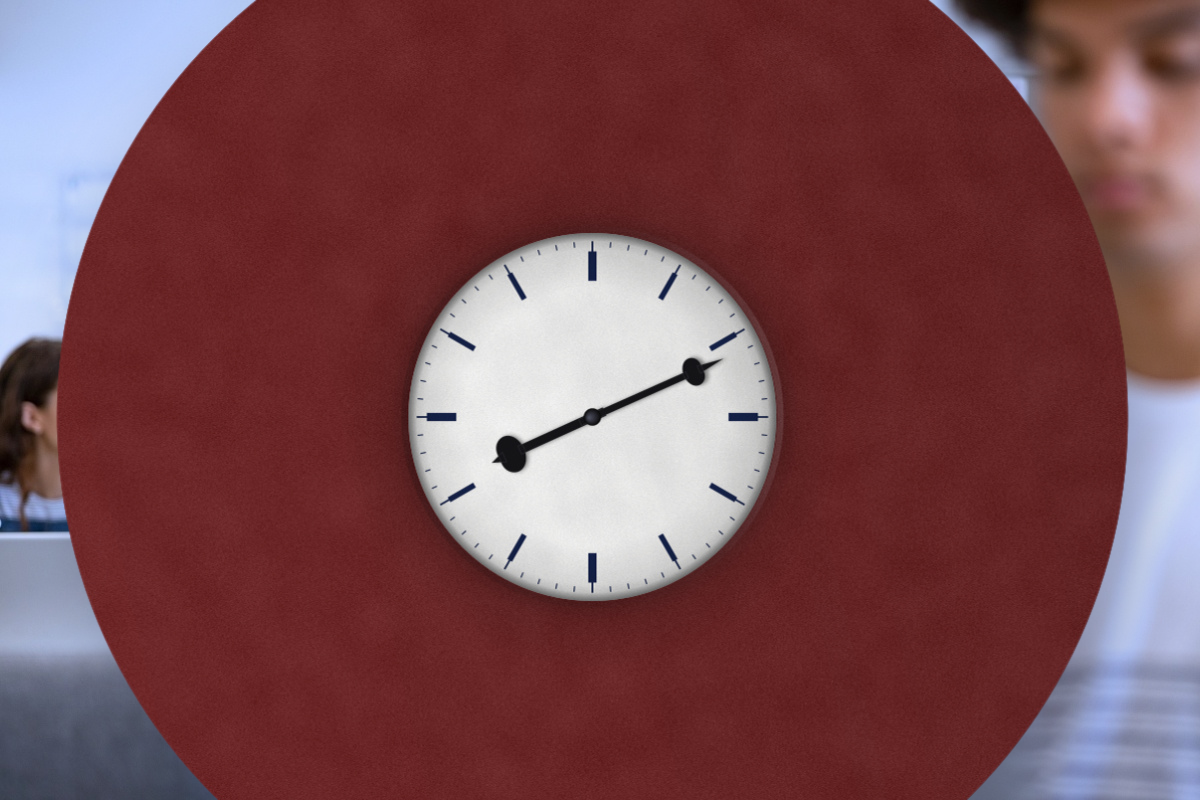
8 h 11 min
